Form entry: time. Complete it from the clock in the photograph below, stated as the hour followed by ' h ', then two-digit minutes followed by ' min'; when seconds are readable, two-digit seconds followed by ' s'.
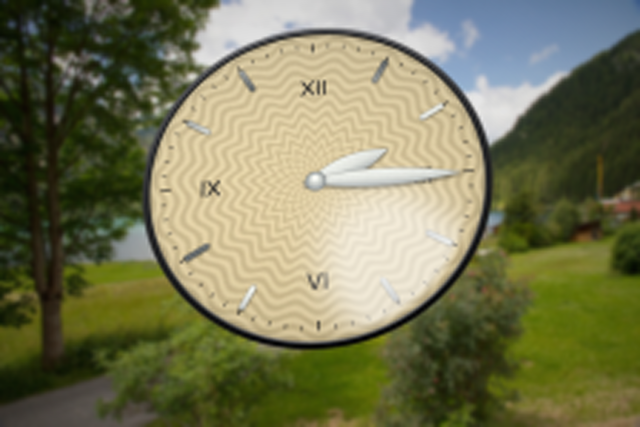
2 h 15 min
